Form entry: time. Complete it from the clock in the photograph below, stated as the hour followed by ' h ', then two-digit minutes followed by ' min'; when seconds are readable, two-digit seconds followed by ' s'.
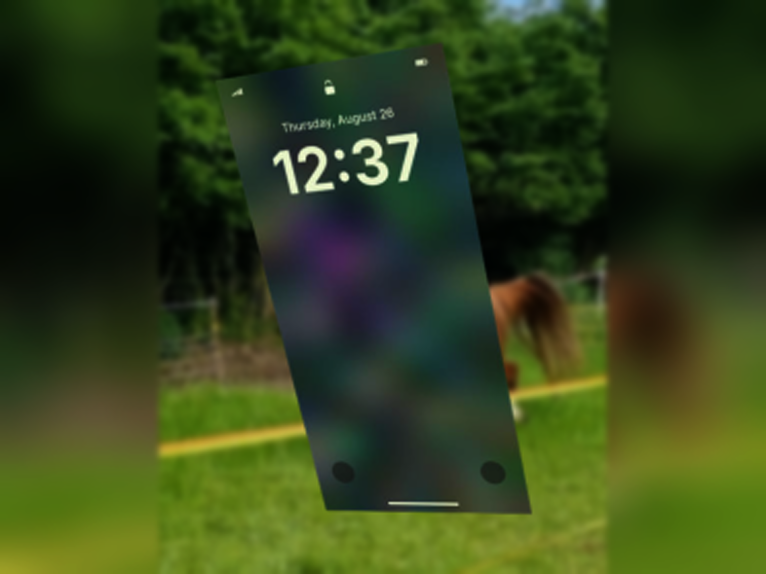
12 h 37 min
